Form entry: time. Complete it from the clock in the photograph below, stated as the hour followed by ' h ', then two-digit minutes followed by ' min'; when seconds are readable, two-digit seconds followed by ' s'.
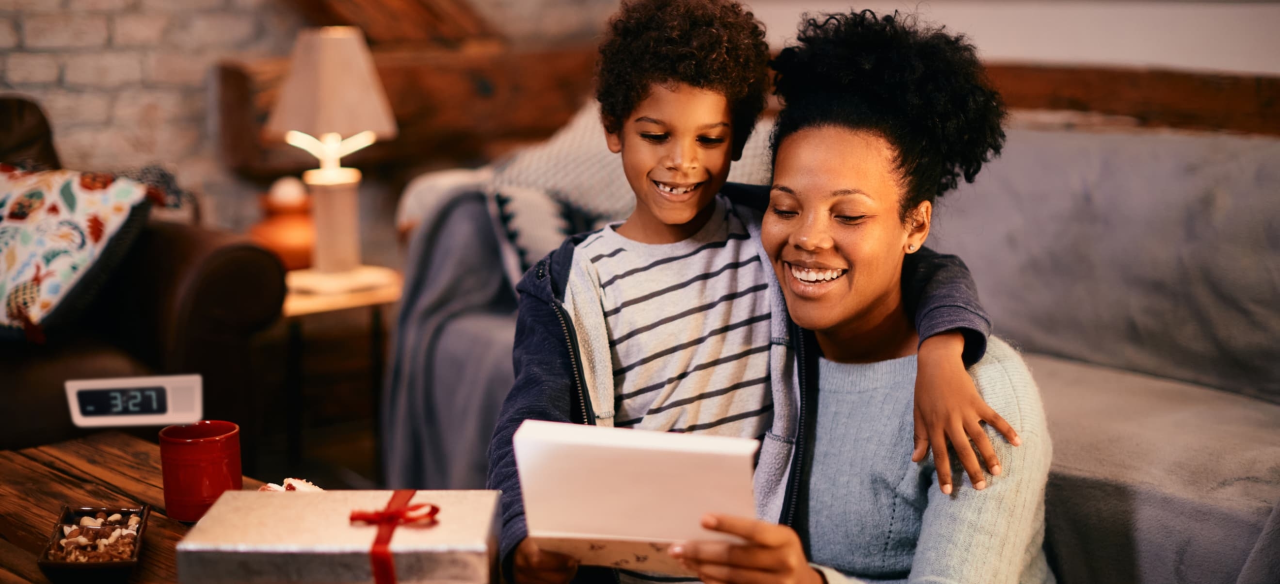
3 h 27 min
